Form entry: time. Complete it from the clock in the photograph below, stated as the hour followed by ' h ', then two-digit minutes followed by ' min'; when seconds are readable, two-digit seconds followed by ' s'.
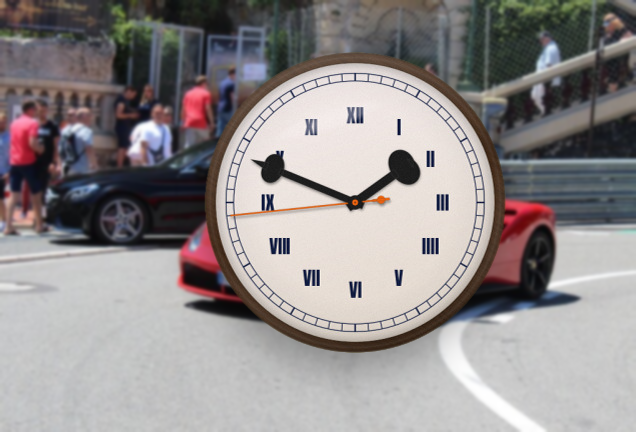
1 h 48 min 44 s
